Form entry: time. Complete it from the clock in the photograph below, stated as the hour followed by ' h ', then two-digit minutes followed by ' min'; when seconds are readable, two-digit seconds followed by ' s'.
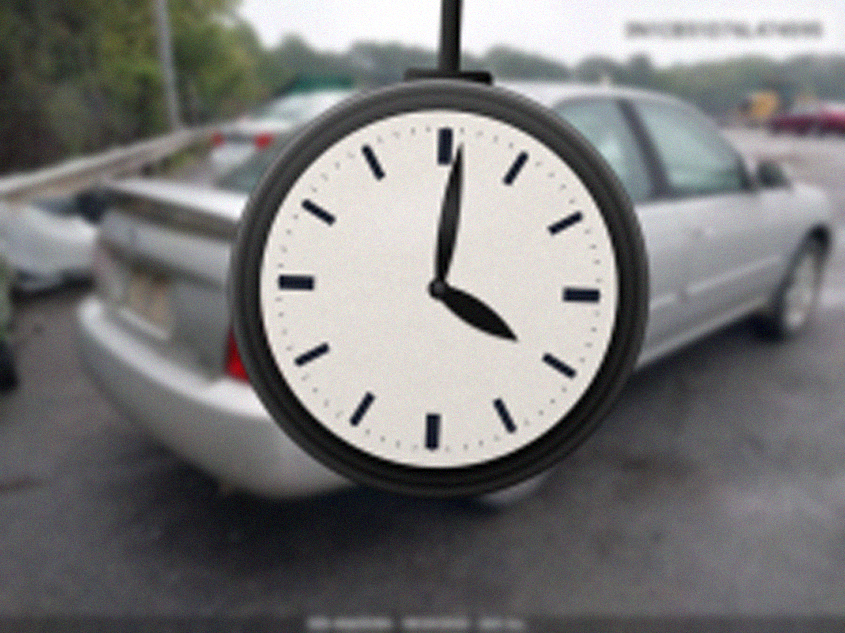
4 h 01 min
